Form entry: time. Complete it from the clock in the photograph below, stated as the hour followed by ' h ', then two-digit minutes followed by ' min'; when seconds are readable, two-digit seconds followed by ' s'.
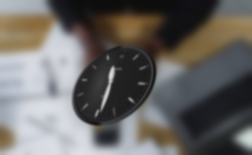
11 h 29 min
